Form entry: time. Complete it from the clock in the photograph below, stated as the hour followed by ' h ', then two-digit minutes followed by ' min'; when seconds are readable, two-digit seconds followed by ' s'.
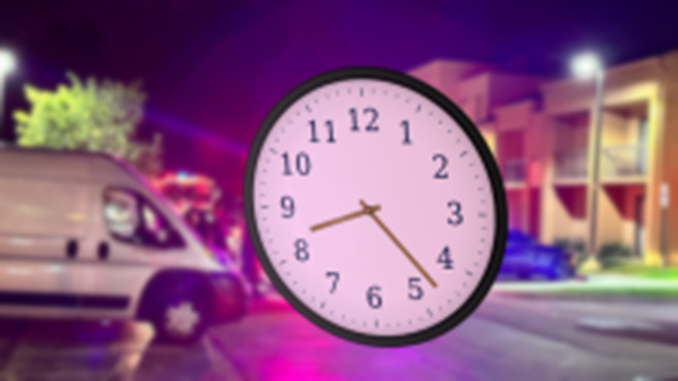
8 h 23 min
